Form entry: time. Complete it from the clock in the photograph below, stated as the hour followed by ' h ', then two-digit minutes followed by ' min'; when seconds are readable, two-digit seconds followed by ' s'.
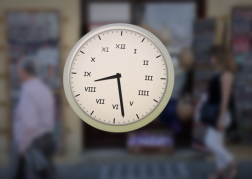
8 h 28 min
